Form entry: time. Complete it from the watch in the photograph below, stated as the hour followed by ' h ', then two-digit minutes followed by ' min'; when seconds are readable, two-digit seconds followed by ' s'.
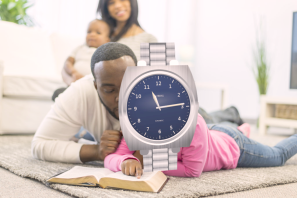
11 h 14 min
